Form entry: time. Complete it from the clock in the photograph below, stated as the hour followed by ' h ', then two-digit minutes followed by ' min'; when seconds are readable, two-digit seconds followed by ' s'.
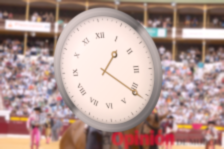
1 h 21 min
